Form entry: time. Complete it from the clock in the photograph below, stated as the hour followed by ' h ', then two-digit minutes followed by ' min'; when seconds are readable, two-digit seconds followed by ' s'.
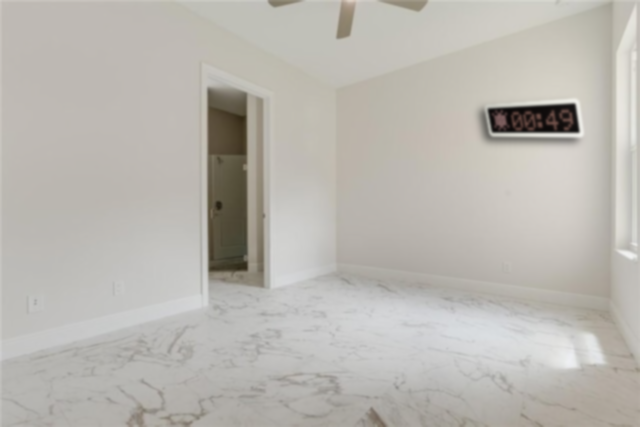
0 h 49 min
